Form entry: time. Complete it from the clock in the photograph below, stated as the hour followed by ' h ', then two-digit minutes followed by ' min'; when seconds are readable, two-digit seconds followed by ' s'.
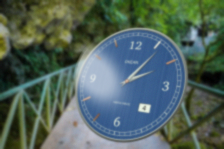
2 h 06 min
